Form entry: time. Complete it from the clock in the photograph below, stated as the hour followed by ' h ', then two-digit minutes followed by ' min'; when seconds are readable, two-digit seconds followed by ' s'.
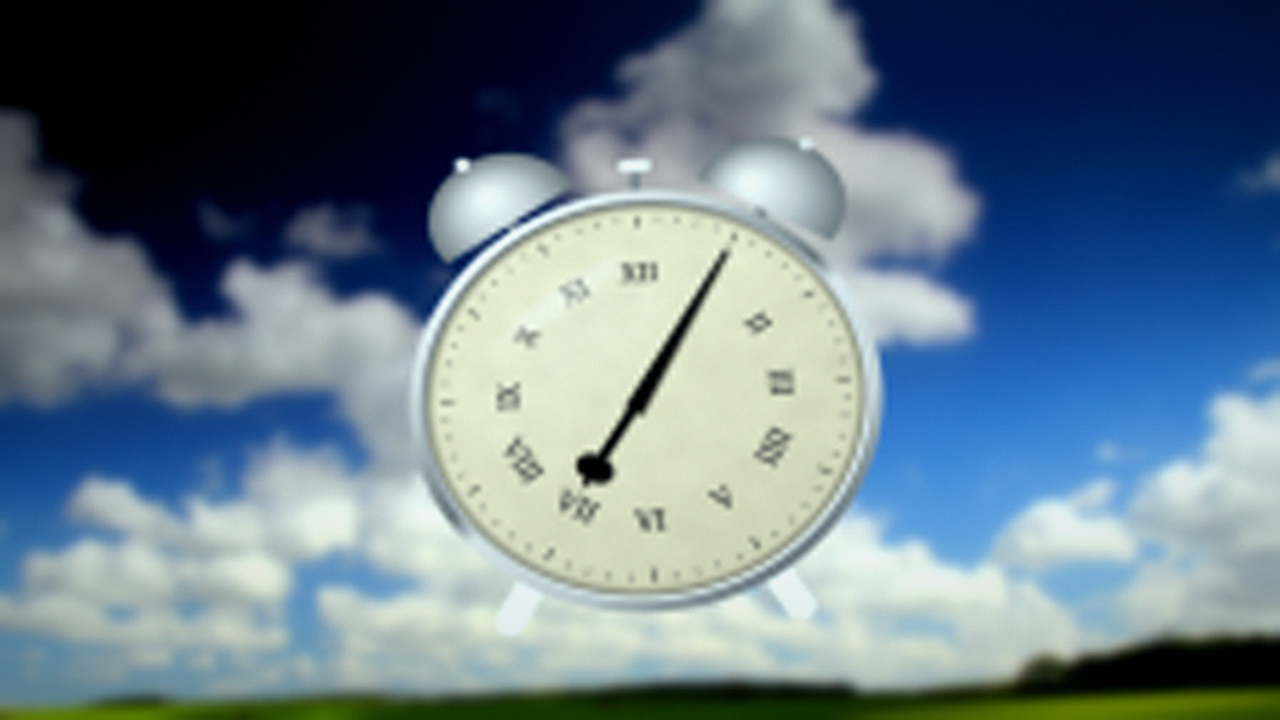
7 h 05 min
